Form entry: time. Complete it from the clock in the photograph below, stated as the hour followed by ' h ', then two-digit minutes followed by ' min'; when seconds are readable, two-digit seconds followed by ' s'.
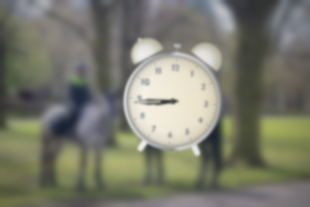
8 h 44 min
